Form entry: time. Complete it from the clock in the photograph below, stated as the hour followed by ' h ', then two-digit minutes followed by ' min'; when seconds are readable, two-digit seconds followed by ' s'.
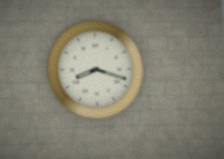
8 h 18 min
